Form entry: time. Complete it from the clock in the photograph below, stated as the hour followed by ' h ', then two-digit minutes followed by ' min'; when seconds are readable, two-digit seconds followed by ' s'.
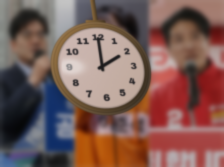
2 h 00 min
